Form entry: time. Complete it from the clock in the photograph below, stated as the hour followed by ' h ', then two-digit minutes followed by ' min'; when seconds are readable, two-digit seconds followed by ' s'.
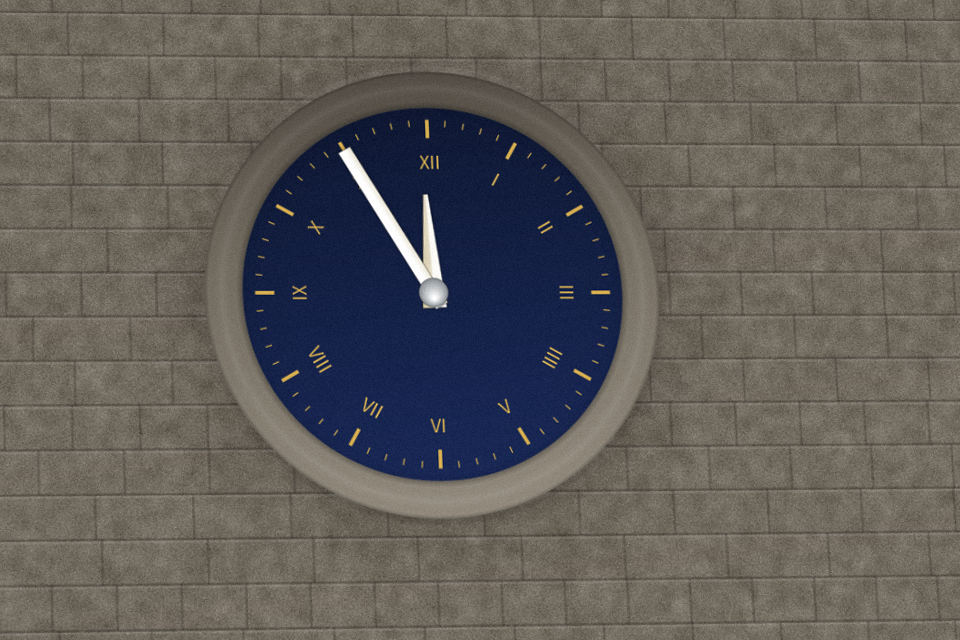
11 h 55 min
